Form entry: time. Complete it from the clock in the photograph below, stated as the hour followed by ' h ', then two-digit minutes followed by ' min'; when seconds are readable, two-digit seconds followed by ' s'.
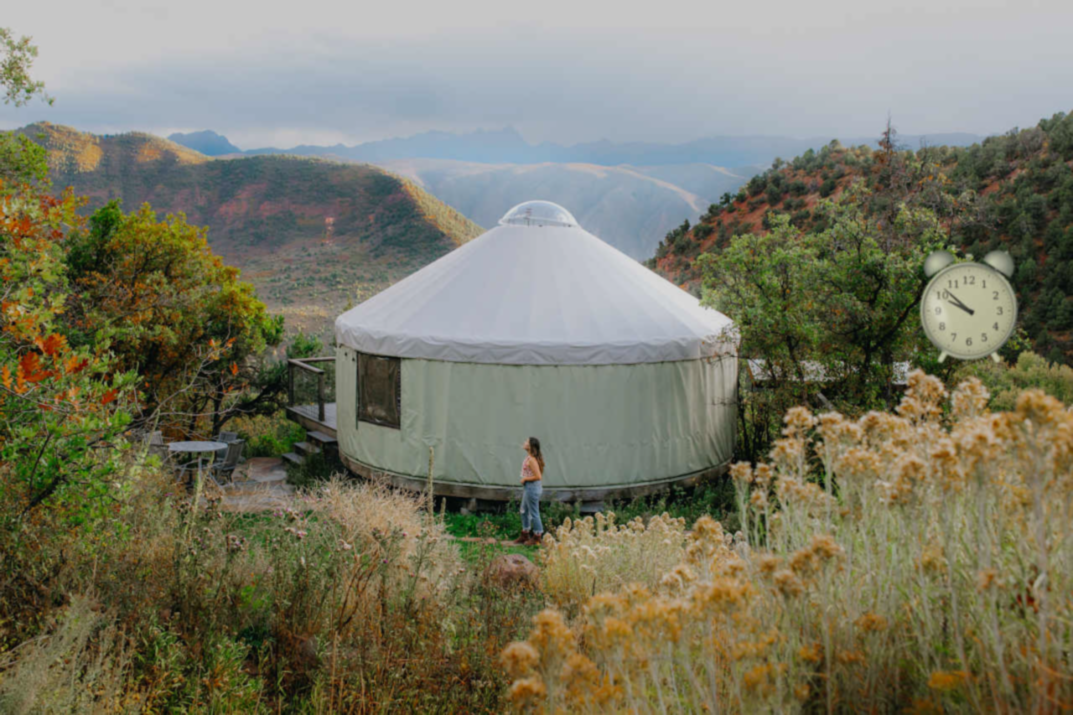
9 h 52 min
